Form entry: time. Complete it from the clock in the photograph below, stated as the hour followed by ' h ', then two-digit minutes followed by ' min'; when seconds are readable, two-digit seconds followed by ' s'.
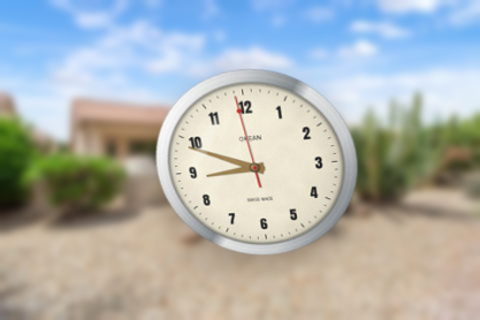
8 h 48 min 59 s
